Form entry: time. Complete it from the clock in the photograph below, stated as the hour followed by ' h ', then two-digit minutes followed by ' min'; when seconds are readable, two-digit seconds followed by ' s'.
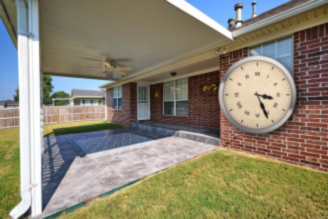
3 h 26 min
